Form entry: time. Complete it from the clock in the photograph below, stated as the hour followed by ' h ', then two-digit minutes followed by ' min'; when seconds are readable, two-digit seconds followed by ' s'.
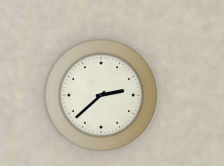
2 h 38 min
